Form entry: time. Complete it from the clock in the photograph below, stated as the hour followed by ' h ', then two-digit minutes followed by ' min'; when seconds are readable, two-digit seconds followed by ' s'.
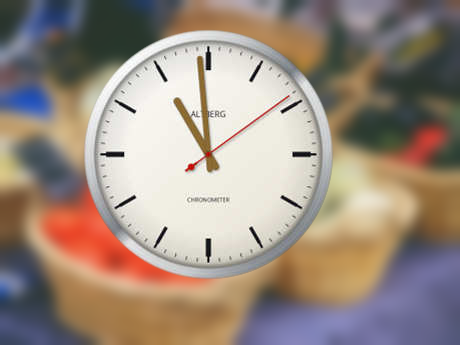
10 h 59 min 09 s
